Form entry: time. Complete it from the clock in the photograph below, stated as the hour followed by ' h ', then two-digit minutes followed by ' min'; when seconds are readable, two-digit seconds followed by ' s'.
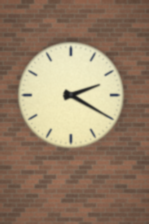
2 h 20 min
